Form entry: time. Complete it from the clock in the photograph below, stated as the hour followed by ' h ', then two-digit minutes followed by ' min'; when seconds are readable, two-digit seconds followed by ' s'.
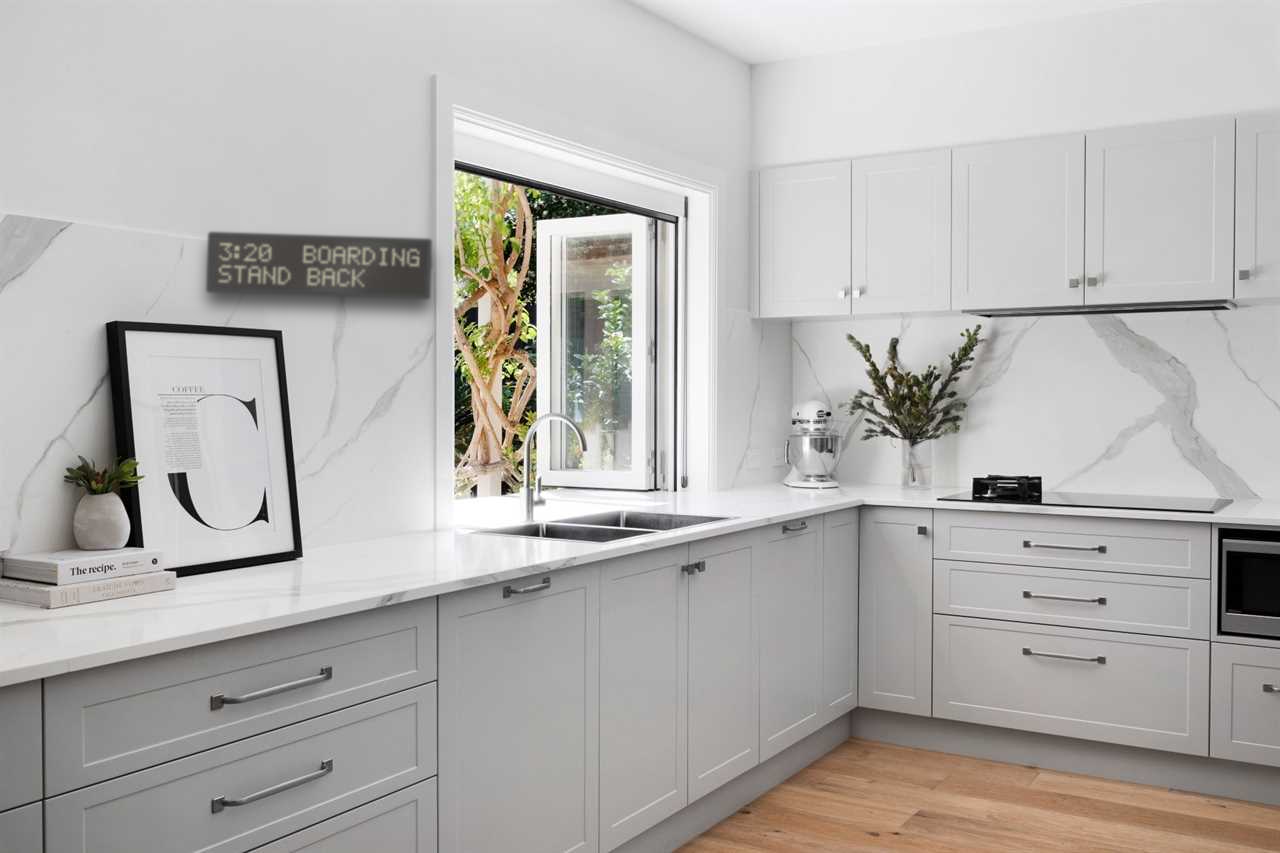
3 h 20 min
